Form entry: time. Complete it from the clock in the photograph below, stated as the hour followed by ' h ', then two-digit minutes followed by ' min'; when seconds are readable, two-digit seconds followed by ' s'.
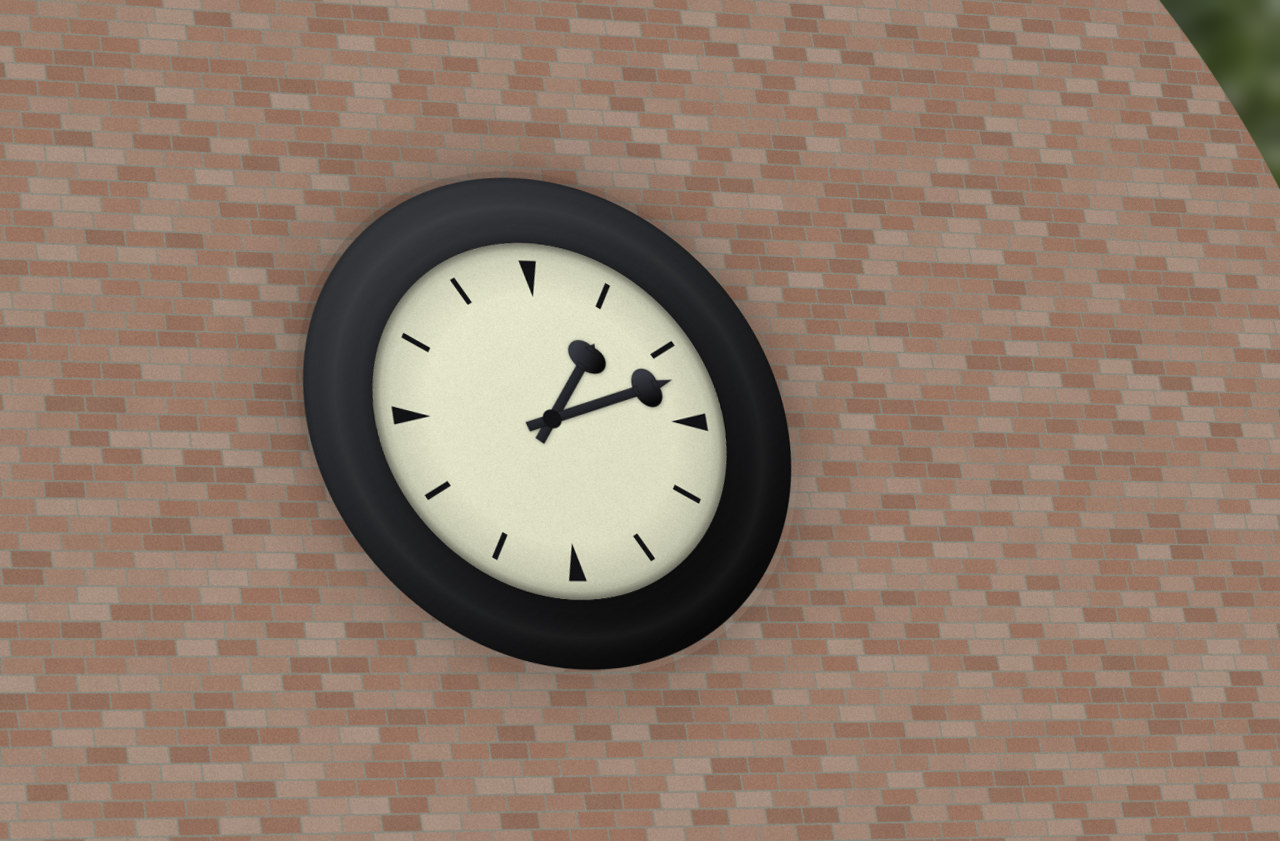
1 h 12 min
